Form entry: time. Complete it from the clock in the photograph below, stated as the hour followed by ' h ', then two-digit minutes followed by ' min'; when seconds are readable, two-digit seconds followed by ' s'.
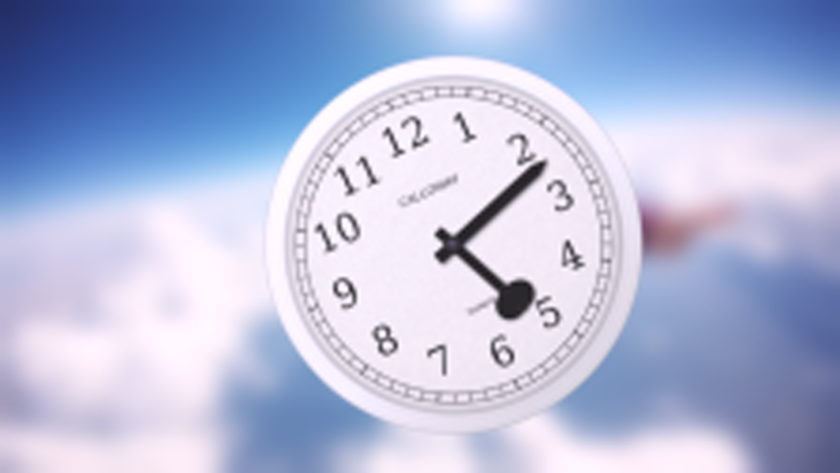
5 h 12 min
